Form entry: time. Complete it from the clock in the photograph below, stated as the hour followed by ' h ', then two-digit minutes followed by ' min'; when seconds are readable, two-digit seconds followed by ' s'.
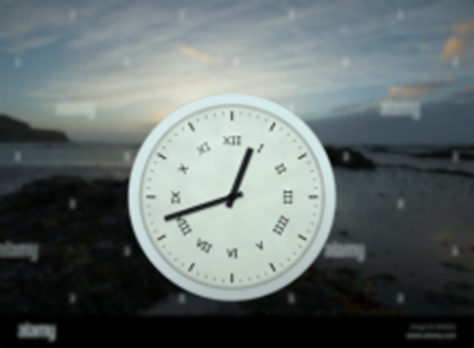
12 h 42 min
